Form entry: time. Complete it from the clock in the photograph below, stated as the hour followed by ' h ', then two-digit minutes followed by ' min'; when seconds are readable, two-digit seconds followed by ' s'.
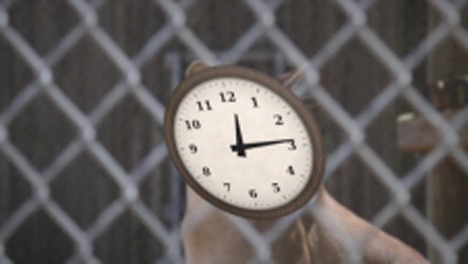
12 h 14 min
